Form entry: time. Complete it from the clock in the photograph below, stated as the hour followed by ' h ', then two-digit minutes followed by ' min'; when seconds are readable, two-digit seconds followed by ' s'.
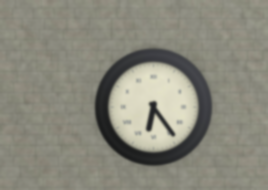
6 h 24 min
